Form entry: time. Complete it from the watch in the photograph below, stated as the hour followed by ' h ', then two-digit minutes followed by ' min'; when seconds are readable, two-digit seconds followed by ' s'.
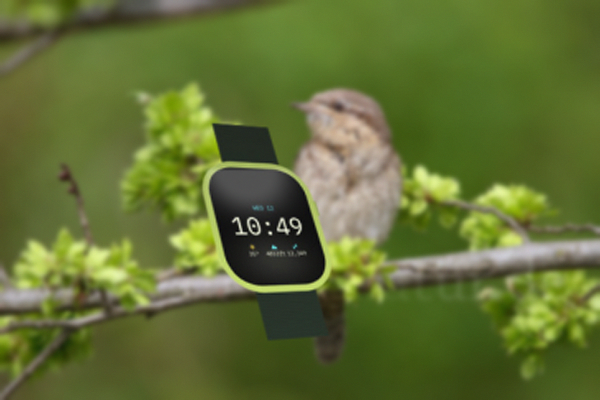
10 h 49 min
